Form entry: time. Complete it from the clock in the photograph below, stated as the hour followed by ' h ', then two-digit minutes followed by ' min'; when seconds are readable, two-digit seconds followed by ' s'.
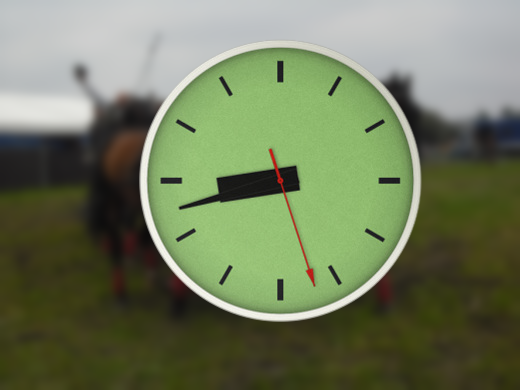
8 h 42 min 27 s
